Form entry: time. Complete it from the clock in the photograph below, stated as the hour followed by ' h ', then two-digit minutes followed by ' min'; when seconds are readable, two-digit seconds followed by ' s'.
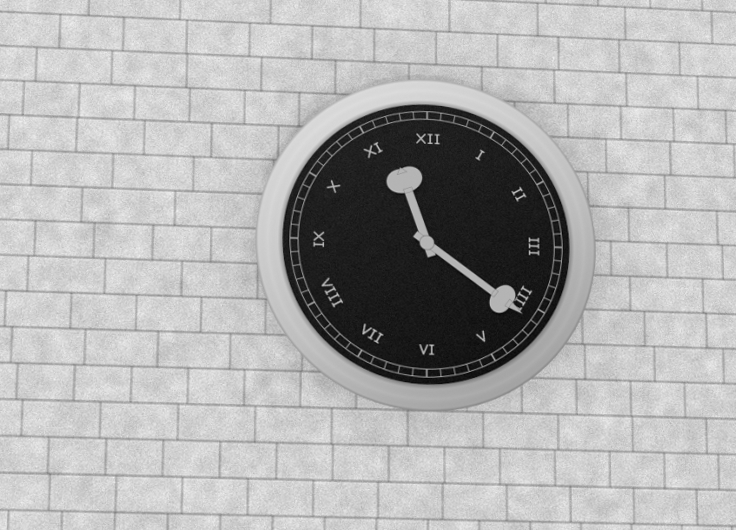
11 h 21 min
